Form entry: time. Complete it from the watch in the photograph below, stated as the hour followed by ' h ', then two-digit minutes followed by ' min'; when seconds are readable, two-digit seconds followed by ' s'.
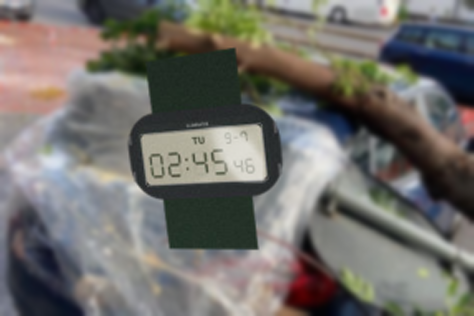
2 h 45 min 46 s
